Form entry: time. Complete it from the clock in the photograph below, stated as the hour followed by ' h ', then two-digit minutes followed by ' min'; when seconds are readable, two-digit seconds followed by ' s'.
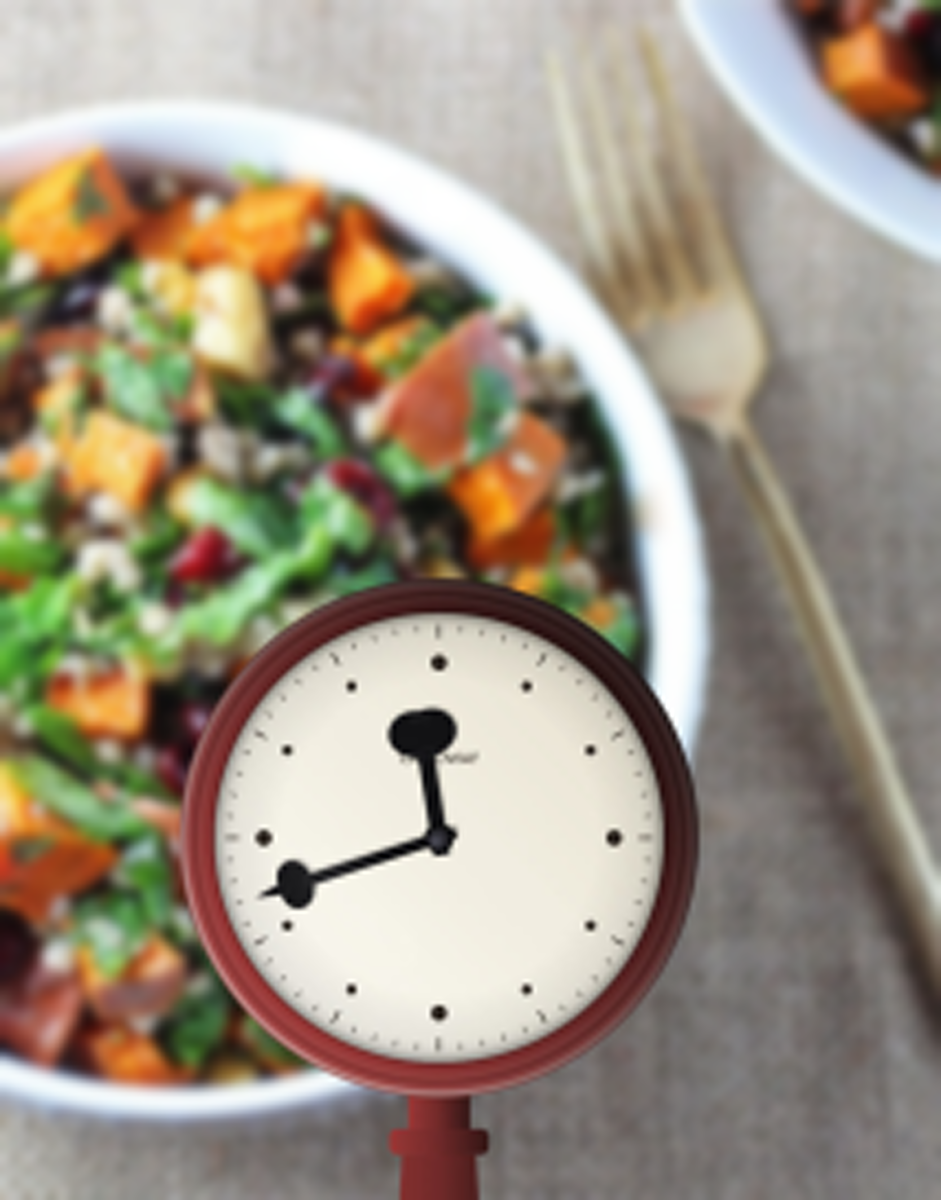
11 h 42 min
